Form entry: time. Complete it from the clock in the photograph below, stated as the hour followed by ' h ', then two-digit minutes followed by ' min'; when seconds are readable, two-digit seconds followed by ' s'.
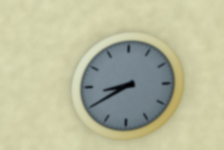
8 h 40 min
